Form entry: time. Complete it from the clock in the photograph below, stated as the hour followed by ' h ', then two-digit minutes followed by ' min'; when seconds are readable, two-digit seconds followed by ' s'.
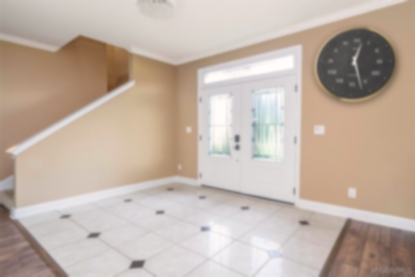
12 h 27 min
